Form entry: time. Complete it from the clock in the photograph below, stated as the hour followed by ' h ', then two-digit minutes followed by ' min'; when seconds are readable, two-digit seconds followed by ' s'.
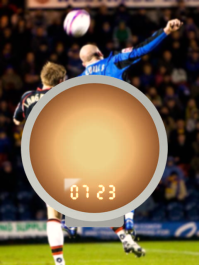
7 h 23 min
